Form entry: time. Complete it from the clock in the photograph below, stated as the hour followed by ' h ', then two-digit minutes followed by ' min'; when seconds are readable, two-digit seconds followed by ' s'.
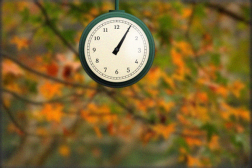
1 h 05 min
